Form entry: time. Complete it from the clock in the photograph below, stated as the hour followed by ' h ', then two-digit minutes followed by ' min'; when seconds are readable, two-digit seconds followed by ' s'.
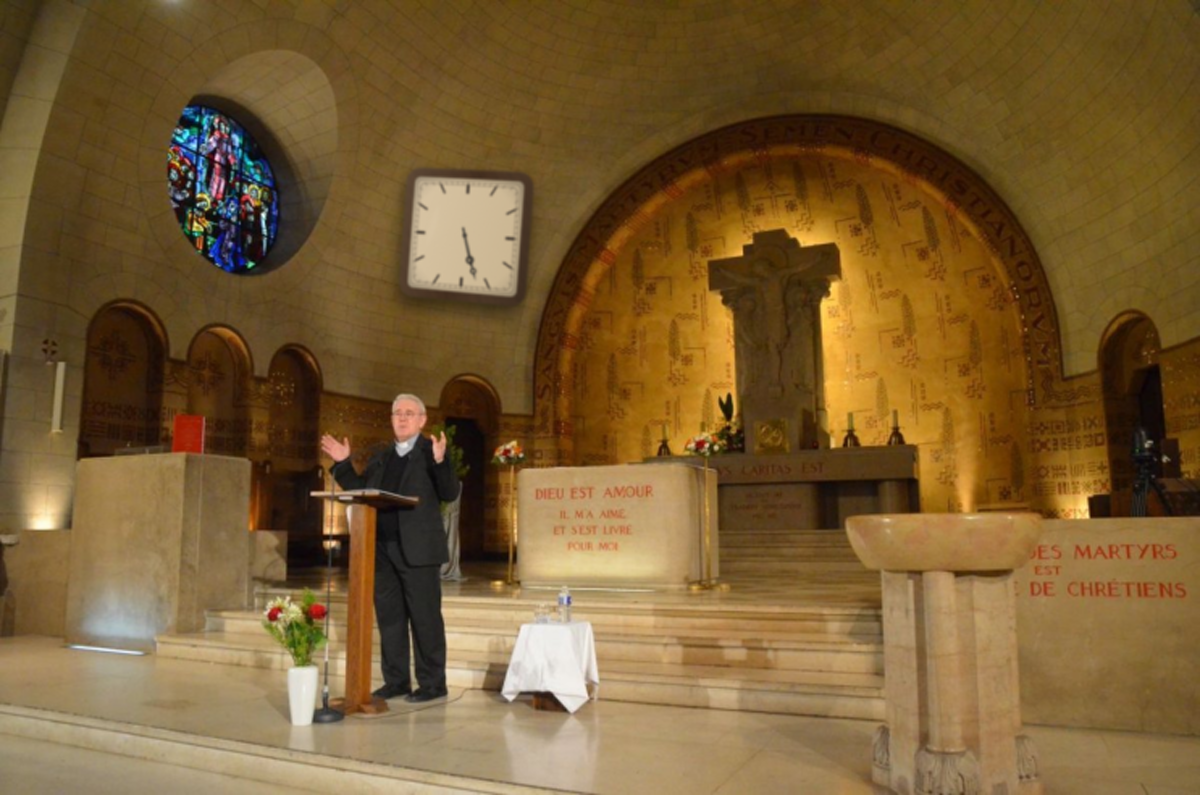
5 h 27 min
